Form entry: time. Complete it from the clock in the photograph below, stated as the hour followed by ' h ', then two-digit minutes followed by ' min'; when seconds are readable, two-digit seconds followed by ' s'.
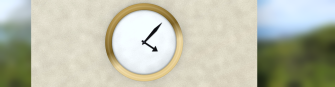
4 h 07 min
